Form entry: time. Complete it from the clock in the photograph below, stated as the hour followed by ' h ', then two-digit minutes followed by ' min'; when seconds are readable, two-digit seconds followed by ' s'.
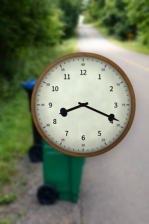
8 h 19 min
